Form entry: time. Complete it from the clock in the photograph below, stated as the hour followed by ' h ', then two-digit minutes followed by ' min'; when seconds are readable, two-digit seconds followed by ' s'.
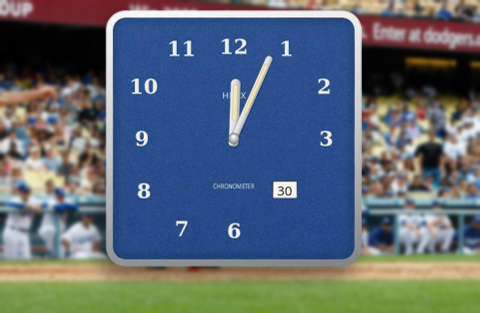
12 h 04 min
